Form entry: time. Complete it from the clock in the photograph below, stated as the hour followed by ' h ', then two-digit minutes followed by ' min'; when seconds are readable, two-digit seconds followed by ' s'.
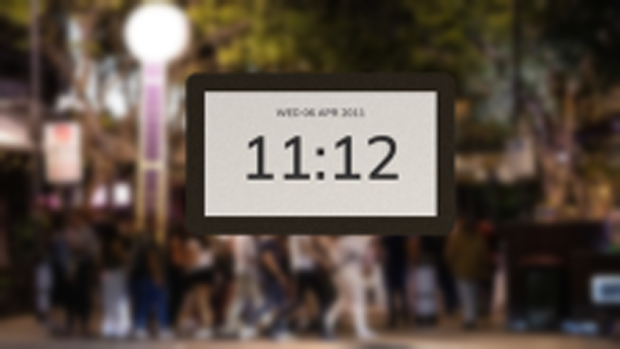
11 h 12 min
